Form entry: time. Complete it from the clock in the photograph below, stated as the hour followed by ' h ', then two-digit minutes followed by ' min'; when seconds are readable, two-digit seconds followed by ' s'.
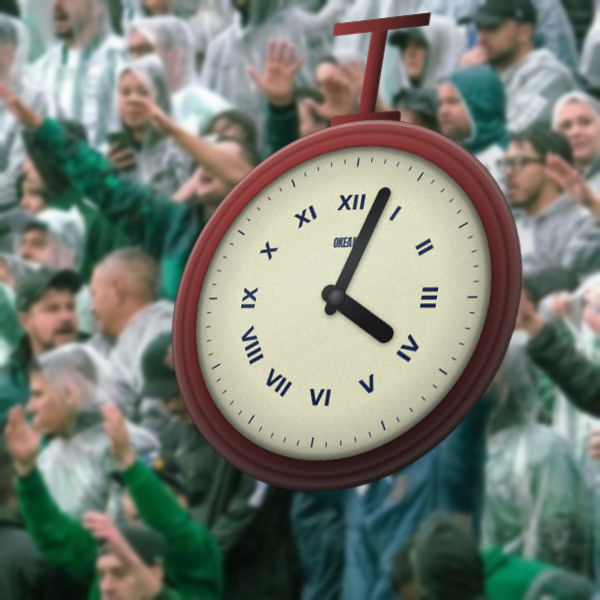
4 h 03 min
